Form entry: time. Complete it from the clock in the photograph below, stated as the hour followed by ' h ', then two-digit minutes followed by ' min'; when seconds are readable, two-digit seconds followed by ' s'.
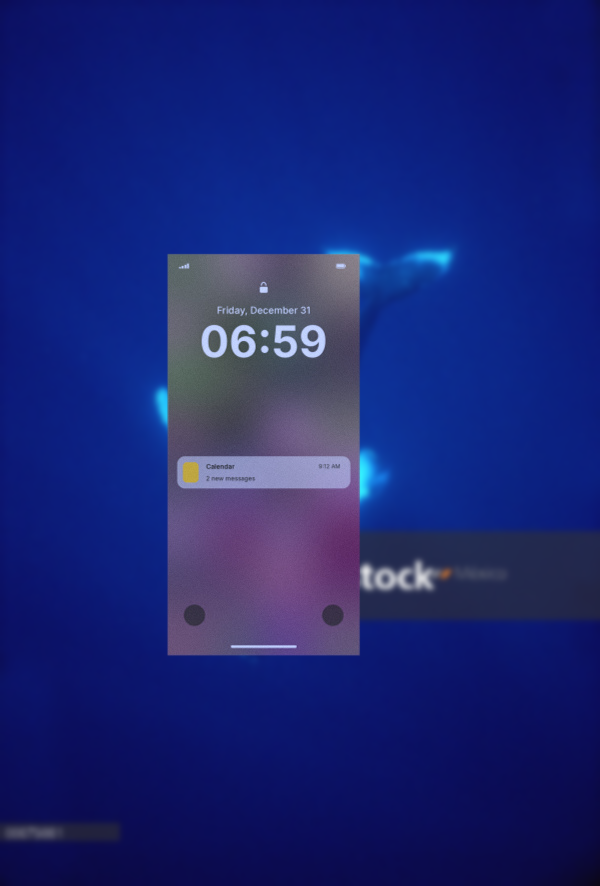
6 h 59 min
